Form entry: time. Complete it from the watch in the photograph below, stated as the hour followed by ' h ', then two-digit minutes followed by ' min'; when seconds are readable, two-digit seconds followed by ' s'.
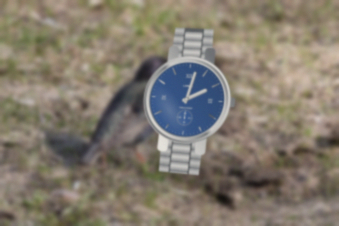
2 h 02 min
